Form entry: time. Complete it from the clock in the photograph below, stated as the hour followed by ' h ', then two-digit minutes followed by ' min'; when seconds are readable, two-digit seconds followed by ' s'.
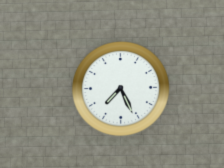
7 h 26 min
